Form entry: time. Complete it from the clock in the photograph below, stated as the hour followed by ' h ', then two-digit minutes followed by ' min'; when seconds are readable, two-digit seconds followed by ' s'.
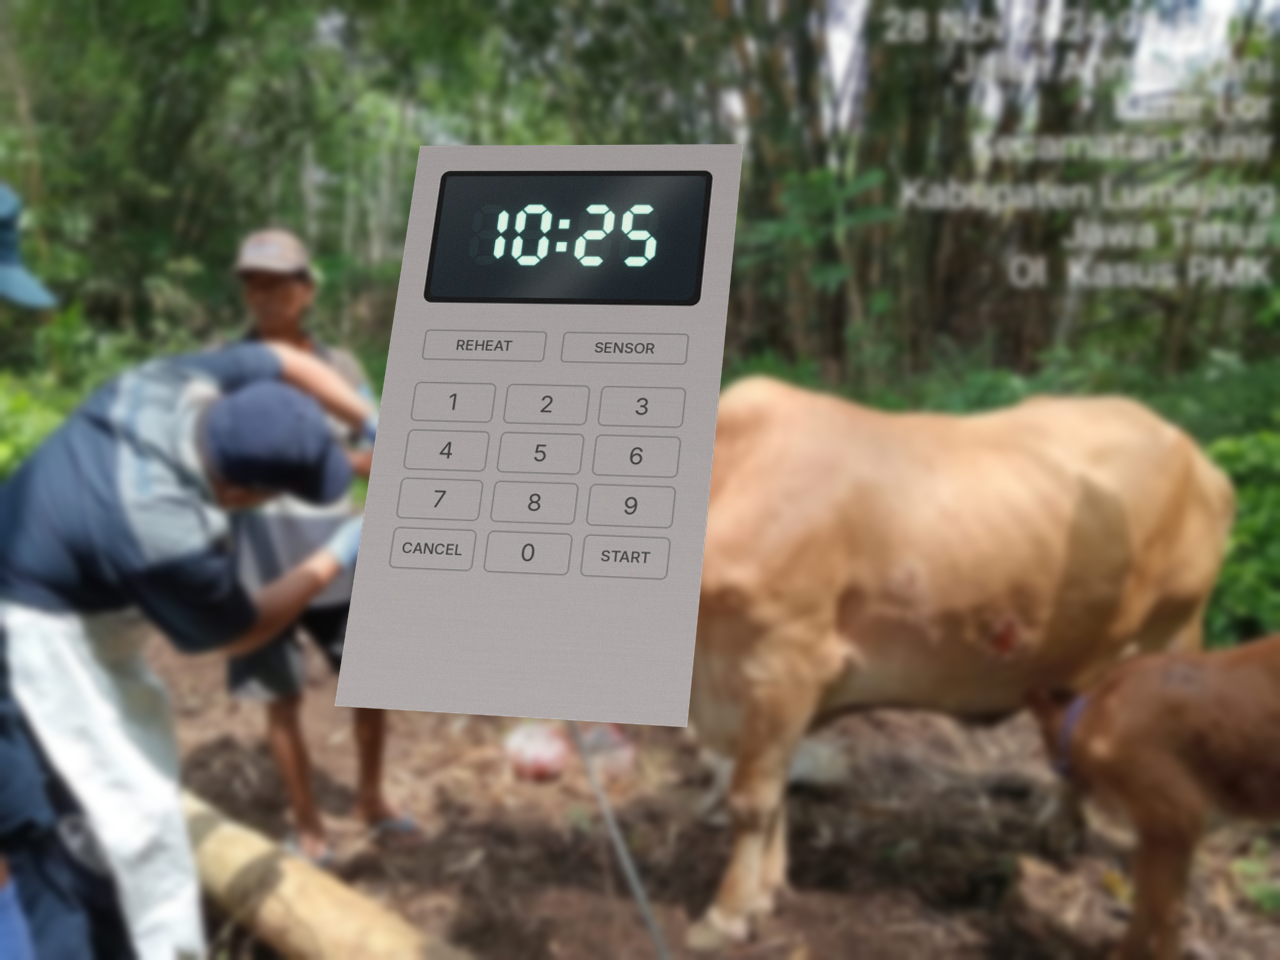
10 h 25 min
